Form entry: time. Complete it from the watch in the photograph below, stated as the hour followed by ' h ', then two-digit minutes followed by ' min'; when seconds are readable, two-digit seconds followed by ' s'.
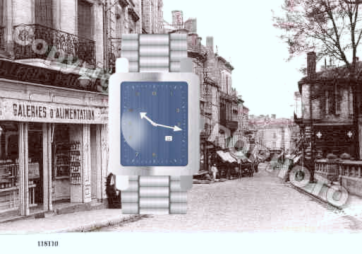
10 h 17 min
